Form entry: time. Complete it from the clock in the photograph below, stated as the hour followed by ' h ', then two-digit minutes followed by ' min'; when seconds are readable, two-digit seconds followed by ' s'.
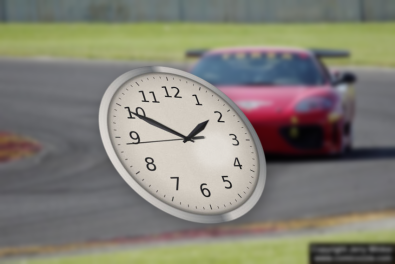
1 h 49 min 44 s
